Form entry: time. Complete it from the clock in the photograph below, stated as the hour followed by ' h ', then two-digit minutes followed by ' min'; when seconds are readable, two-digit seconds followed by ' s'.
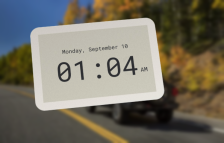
1 h 04 min
